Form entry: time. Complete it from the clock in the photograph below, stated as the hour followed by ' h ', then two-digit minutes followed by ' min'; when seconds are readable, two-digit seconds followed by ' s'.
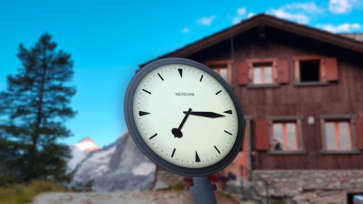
7 h 16 min
